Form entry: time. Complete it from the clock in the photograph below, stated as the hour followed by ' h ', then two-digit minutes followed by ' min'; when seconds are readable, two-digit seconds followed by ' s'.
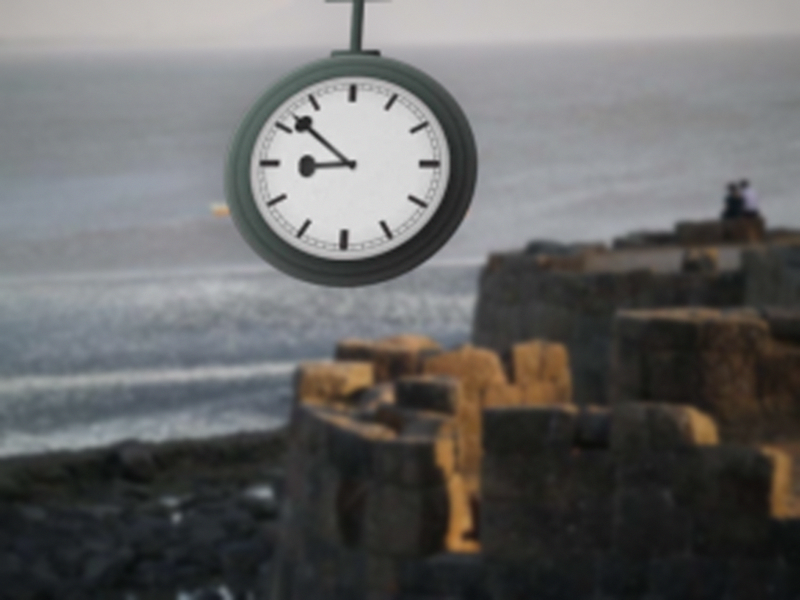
8 h 52 min
